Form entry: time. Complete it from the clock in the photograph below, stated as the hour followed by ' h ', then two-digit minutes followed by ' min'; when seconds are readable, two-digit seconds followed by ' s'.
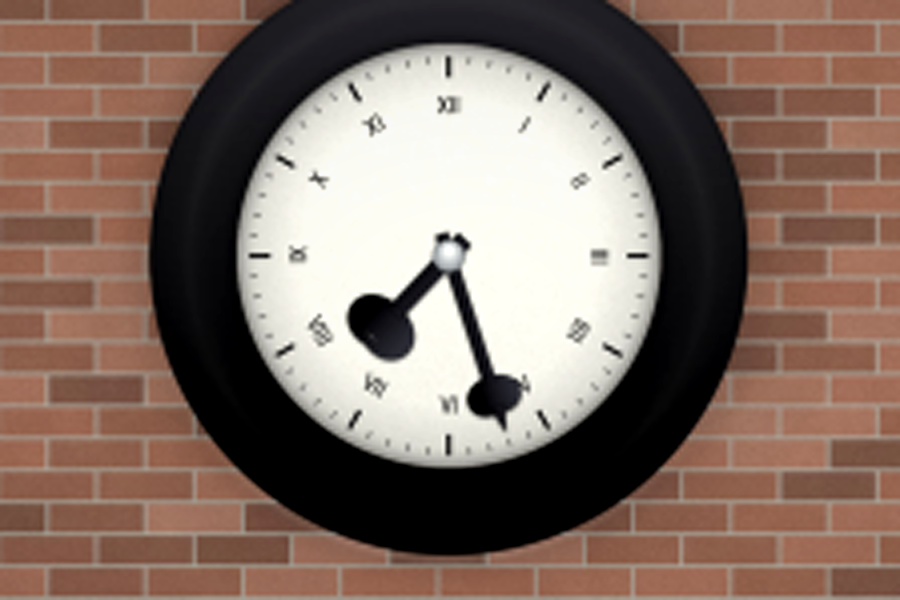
7 h 27 min
